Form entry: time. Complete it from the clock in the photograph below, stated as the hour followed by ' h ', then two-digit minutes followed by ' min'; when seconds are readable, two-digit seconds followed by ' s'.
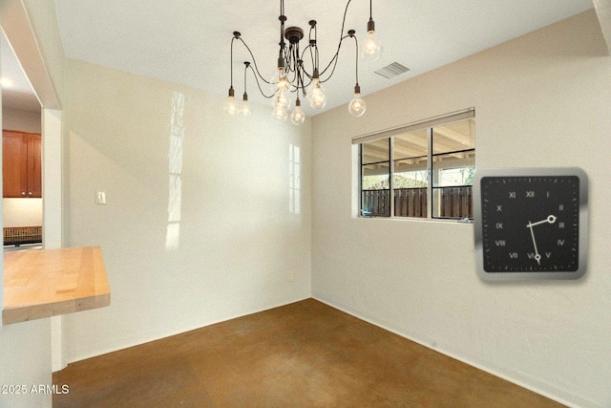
2 h 28 min
